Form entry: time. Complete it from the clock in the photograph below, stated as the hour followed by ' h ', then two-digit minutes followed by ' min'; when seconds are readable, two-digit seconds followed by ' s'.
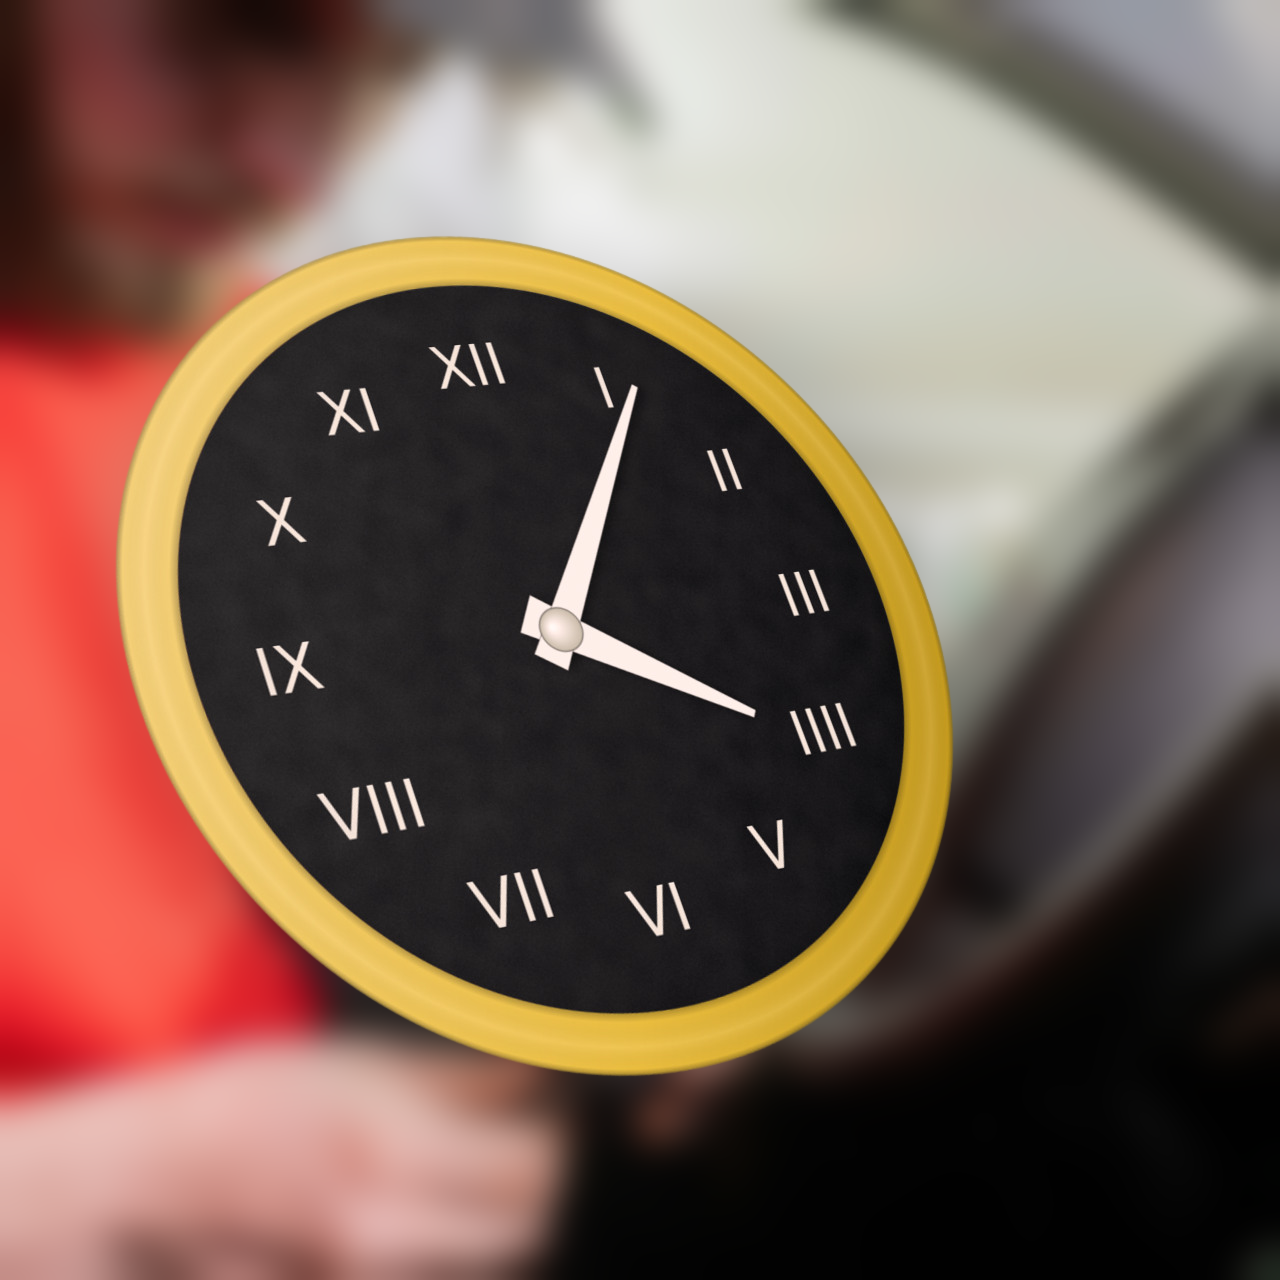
4 h 06 min
